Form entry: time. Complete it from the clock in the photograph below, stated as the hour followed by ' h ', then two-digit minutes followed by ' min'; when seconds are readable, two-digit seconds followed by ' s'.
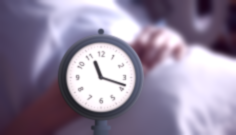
11 h 18 min
